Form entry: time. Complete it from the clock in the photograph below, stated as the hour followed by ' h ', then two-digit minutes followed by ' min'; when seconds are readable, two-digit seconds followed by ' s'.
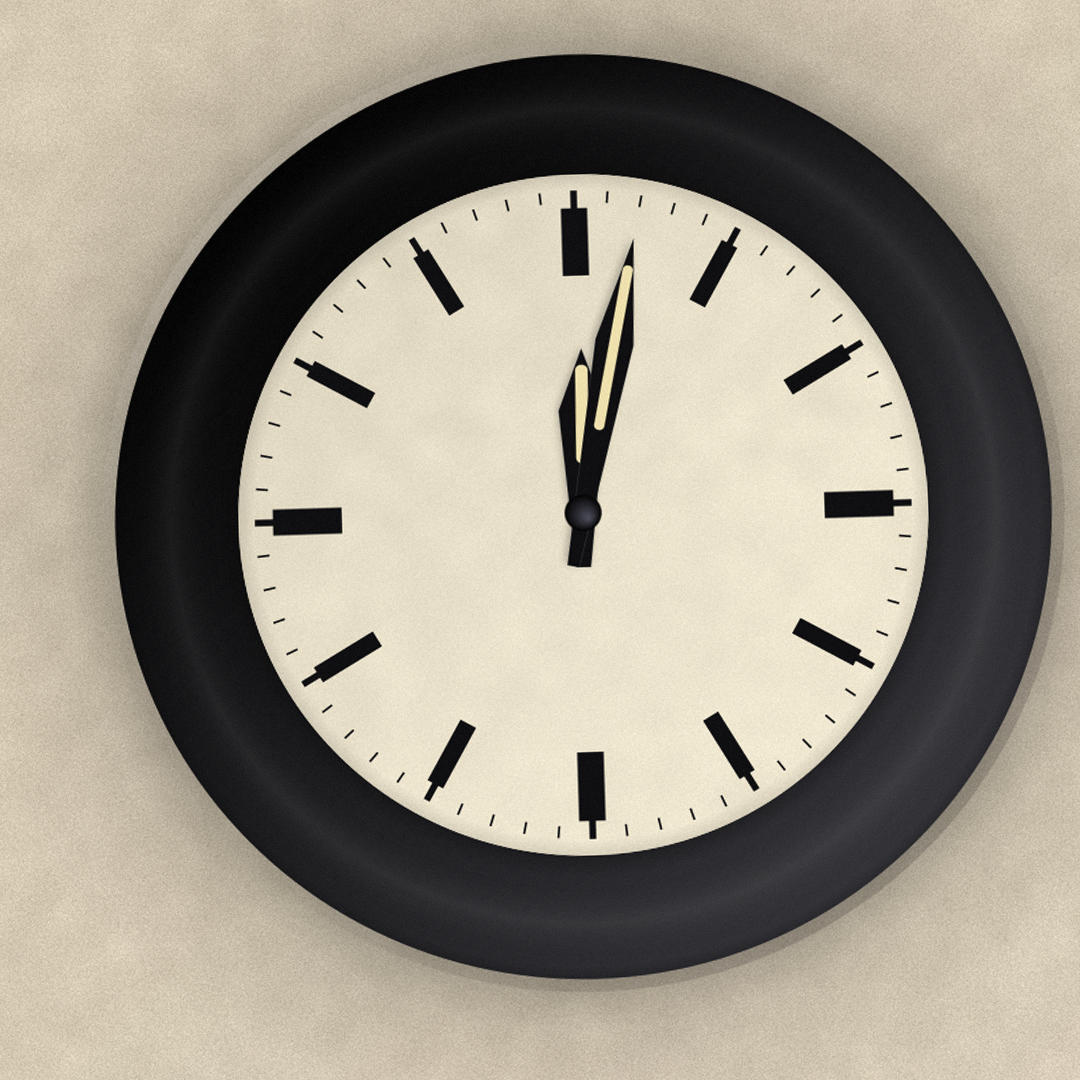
12 h 02 min
